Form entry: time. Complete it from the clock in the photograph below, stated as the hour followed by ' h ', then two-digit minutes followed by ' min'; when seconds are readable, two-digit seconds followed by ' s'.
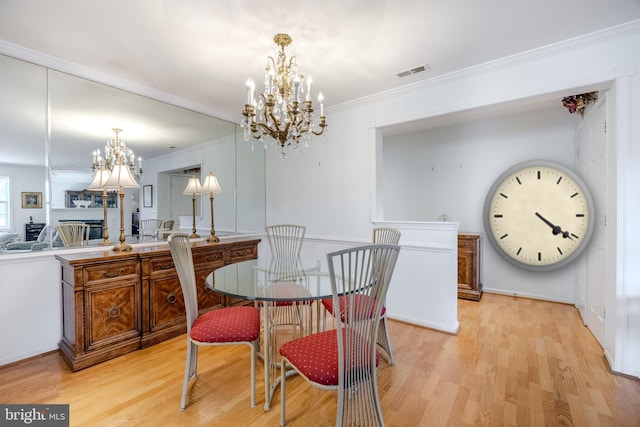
4 h 21 min
